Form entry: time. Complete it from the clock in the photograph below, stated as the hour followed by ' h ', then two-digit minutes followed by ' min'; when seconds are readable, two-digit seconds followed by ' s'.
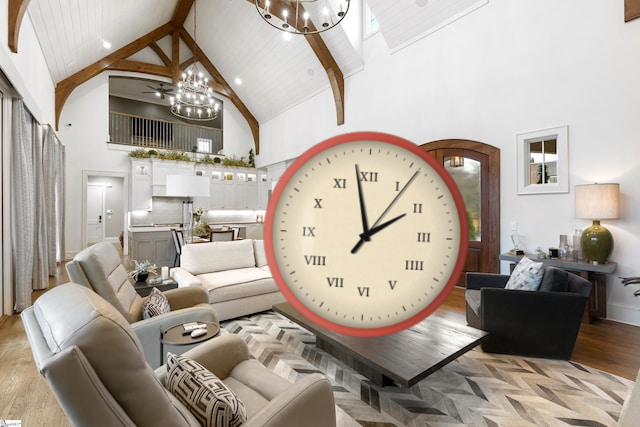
1 h 58 min 06 s
